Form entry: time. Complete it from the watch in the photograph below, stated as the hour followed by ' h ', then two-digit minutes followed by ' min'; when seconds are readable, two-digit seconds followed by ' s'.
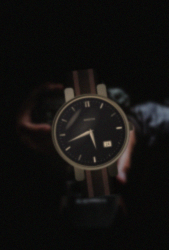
5 h 42 min
